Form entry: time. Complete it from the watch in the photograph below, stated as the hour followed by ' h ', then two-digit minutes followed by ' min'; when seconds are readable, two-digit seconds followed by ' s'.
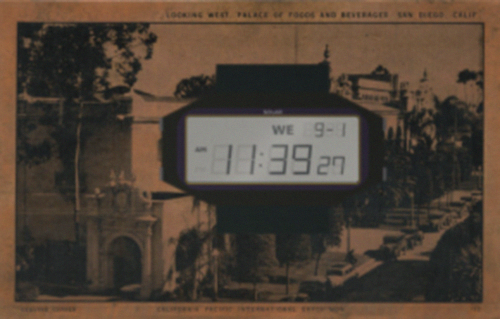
11 h 39 min 27 s
